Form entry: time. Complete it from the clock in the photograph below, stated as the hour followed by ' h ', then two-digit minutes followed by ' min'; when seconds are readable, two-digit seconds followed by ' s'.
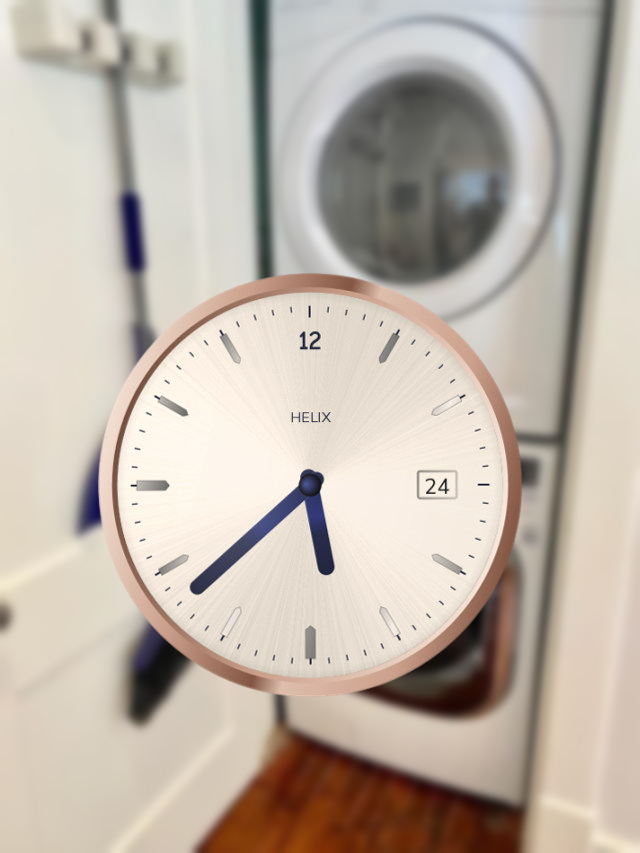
5 h 38 min
